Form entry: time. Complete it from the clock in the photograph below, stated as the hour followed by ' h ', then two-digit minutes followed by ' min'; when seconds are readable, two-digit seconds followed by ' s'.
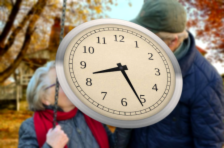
8 h 26 min
